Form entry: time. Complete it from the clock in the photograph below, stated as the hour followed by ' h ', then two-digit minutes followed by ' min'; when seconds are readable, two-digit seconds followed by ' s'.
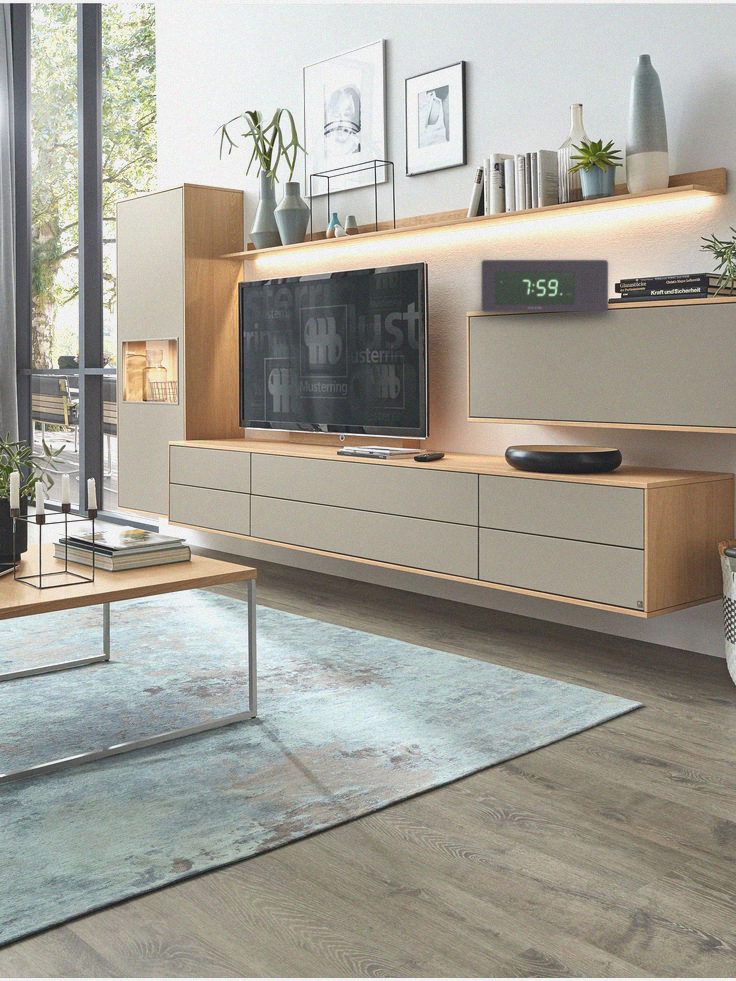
7 h 59 min
